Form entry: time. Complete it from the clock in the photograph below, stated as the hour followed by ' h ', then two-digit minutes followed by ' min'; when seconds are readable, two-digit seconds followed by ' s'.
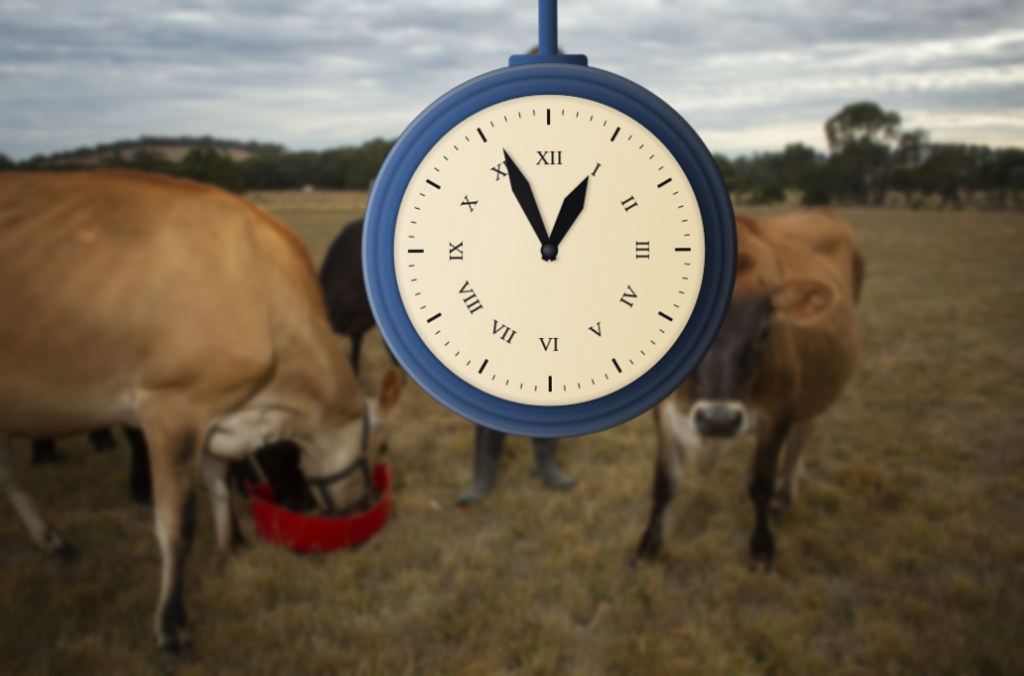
12 h 56 min
